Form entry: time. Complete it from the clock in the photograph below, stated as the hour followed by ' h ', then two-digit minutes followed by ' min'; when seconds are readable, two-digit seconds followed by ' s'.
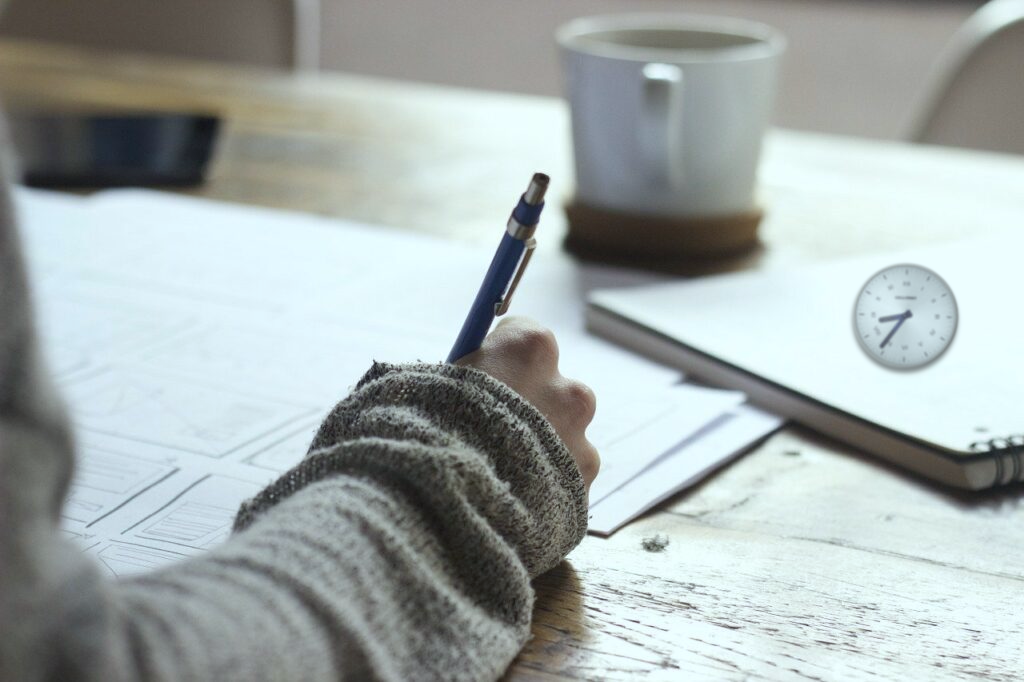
8 h 36 min
